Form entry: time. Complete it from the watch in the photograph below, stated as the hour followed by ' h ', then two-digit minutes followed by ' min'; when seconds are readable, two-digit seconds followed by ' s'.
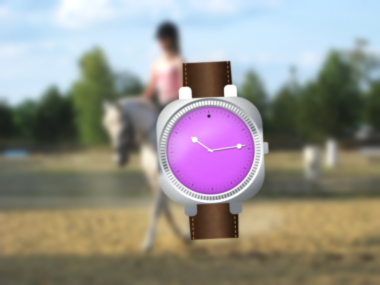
10 h 14 min
